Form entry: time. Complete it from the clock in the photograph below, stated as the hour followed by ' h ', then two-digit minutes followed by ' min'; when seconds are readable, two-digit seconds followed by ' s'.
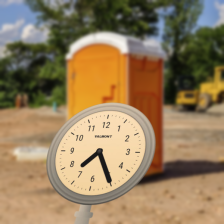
7 h 25 min
